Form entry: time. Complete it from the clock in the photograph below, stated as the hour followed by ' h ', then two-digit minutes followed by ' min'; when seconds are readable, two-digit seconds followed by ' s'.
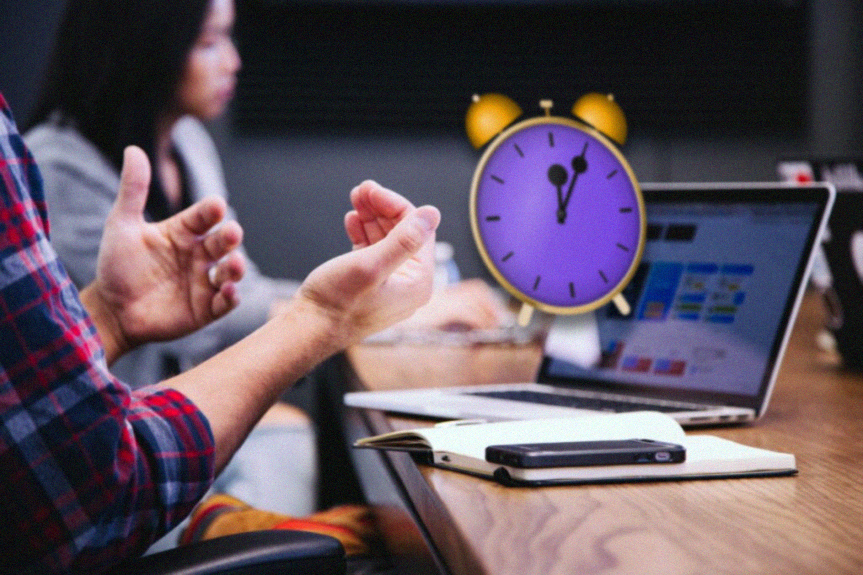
12 h 05 min
